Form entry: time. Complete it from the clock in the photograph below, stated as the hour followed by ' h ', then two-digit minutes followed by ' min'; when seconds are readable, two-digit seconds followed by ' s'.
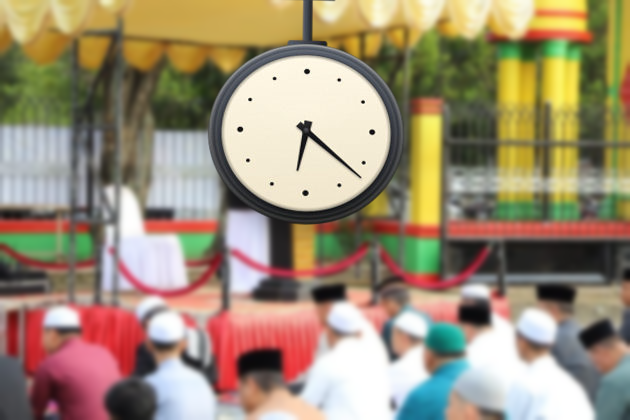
6 h 22 min
